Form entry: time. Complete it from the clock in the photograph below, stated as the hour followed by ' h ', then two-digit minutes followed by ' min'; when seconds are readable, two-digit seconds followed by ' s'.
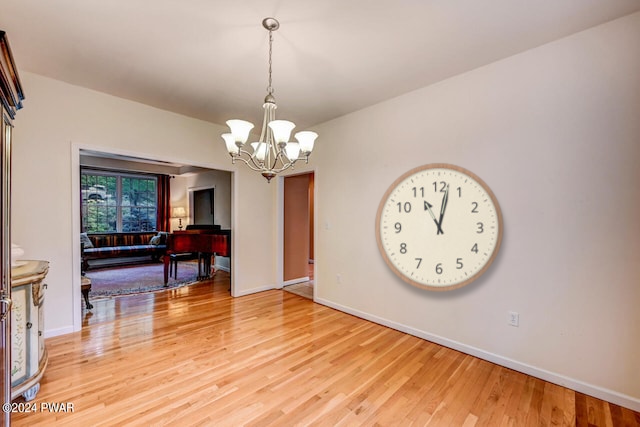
11 h 02 min
